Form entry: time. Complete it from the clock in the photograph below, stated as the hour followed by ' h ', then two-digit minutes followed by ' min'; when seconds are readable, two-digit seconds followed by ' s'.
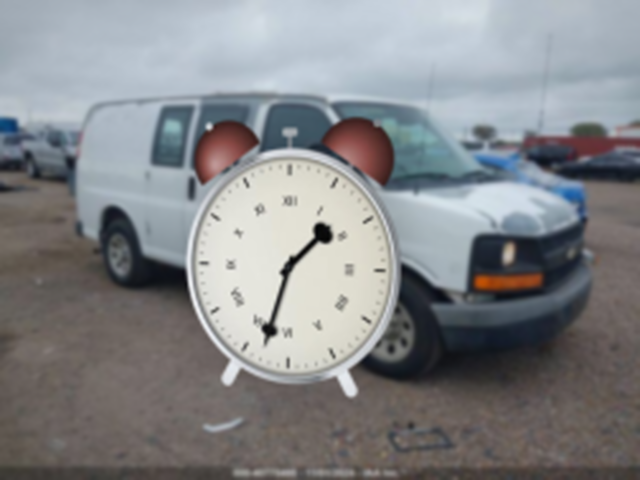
1 h 33 min
